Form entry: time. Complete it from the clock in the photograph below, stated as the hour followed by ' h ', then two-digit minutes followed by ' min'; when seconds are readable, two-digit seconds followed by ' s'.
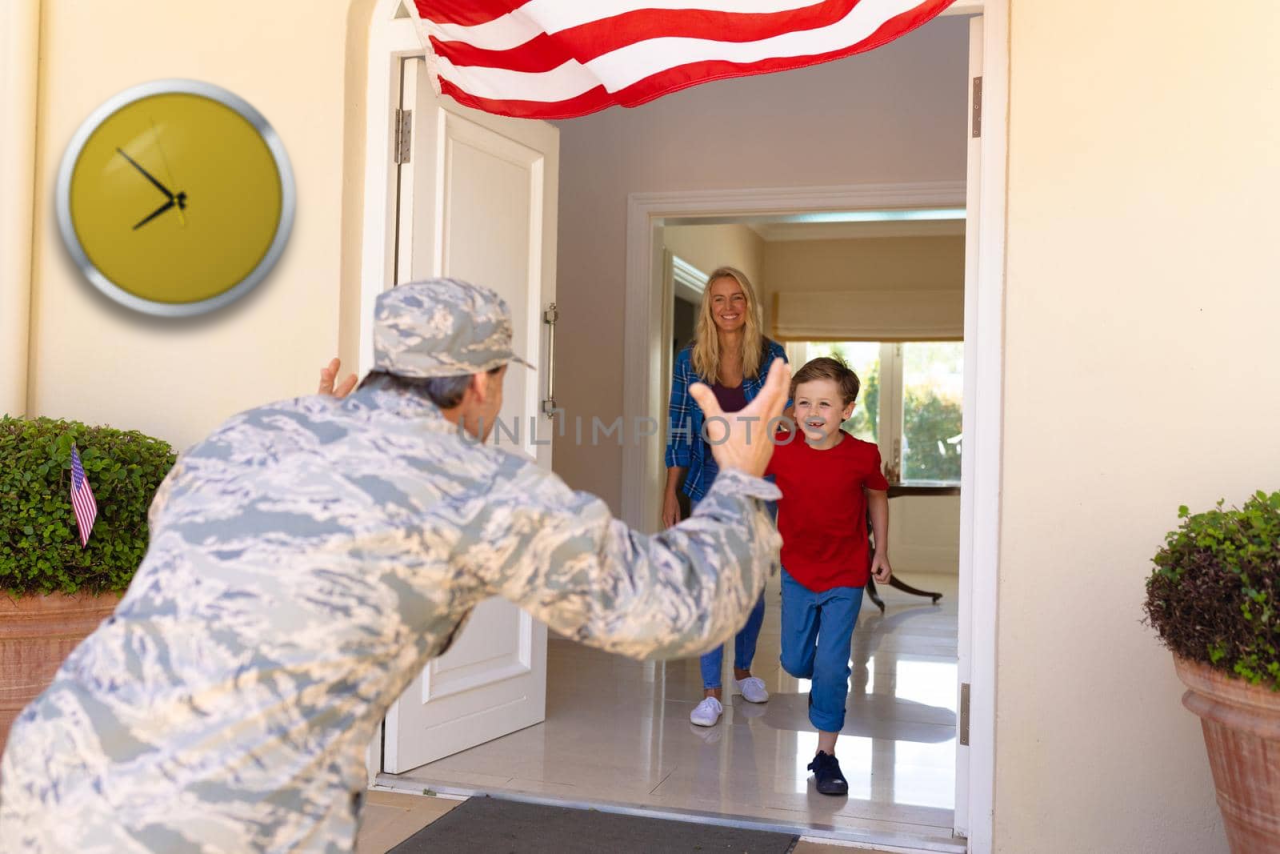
7 h 51 min 57 s
